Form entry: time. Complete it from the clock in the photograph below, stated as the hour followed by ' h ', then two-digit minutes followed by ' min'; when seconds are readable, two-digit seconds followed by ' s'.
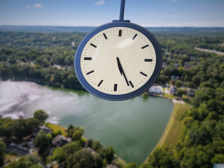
5 h 26 min
